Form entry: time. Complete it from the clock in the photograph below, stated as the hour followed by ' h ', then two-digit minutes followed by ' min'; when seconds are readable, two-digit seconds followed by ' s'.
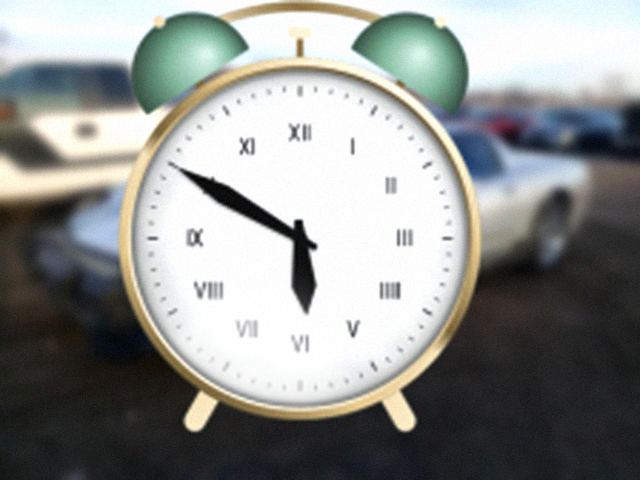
5 h 50 min
